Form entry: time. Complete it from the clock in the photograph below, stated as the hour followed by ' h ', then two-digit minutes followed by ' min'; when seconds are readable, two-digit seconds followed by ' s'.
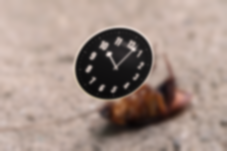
10 h 02 min
